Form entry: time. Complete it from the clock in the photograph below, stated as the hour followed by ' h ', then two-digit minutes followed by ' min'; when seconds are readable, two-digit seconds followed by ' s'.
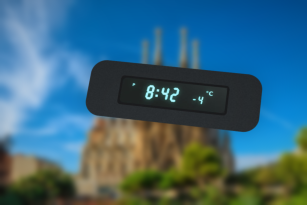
8 h 42 min
